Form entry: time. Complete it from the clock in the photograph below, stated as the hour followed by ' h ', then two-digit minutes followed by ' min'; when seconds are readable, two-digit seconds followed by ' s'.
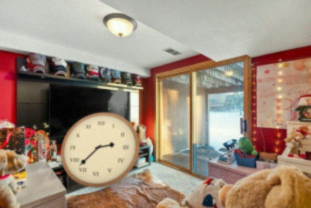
2 h 37 min
